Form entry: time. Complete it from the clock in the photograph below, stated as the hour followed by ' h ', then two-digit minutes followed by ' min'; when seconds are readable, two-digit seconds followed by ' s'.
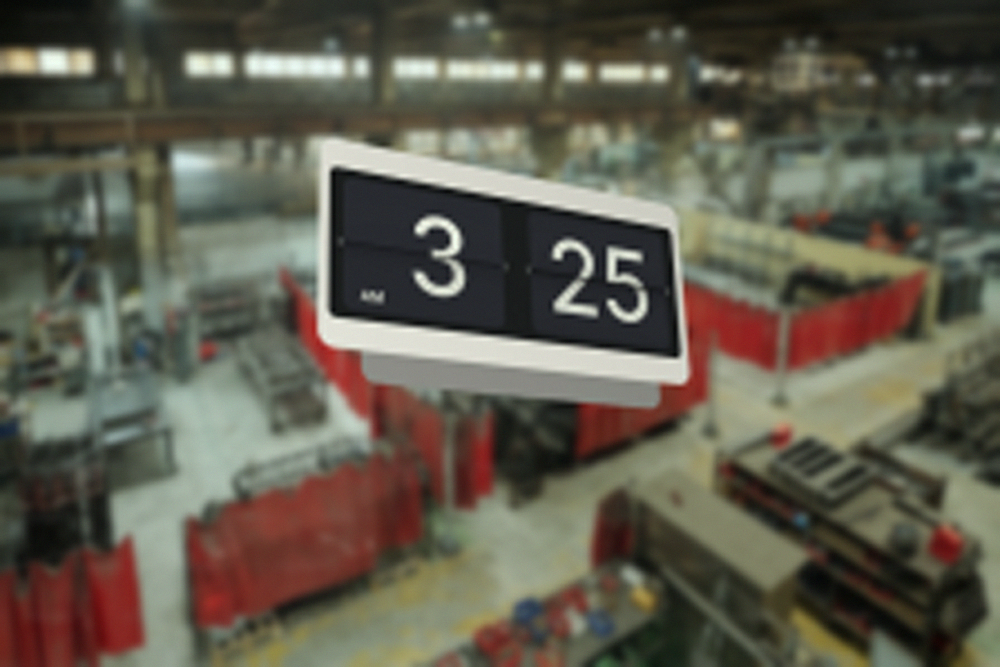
3 h 25 min
